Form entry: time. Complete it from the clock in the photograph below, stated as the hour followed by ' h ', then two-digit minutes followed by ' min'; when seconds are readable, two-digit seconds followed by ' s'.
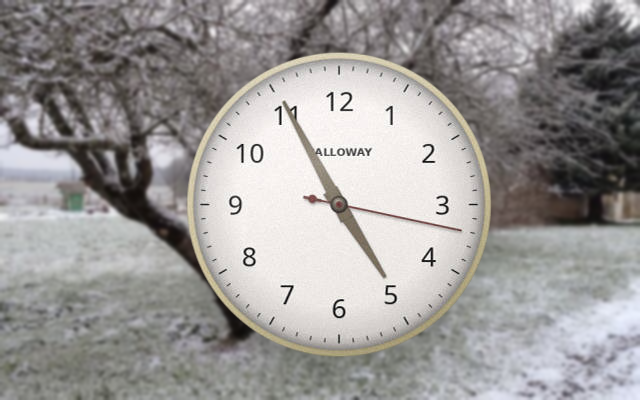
4 h 55 min 17 s
